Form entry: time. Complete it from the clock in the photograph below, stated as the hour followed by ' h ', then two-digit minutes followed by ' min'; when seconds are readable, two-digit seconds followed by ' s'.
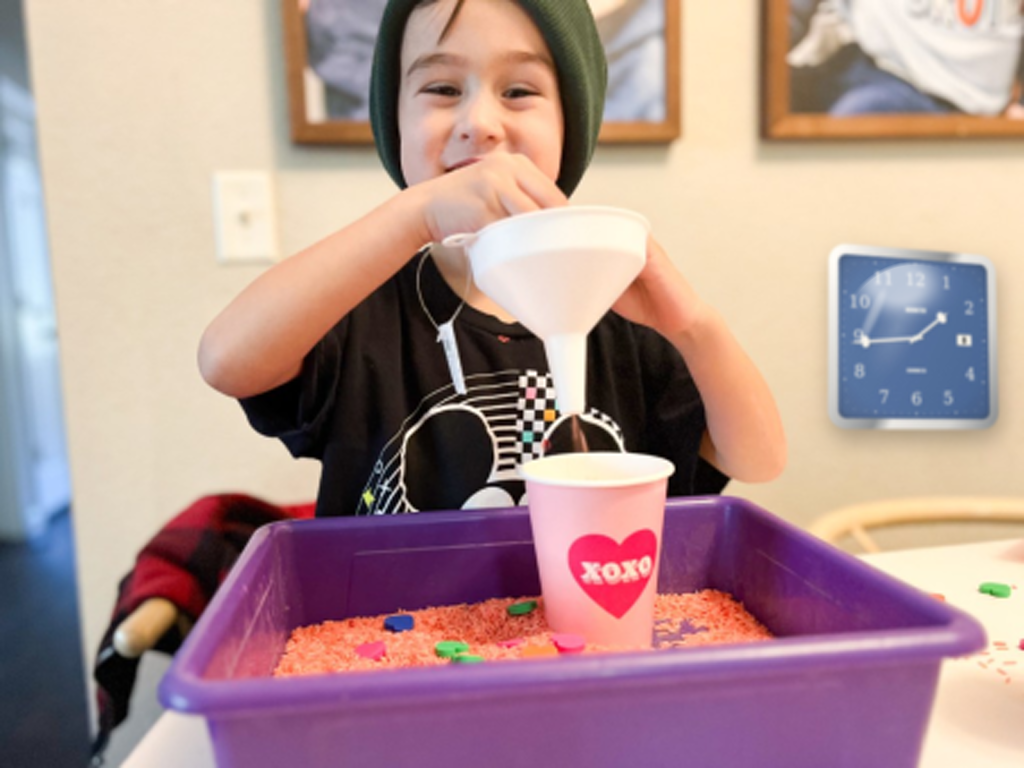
1 h 44 min
